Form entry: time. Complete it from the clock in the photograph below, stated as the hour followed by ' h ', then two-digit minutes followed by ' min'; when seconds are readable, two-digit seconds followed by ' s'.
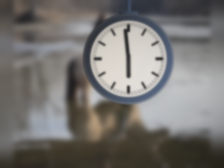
5 h 59 min
